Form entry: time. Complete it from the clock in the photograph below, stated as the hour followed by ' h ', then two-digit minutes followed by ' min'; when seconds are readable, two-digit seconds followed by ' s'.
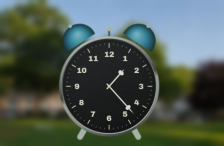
1 h 23 min
